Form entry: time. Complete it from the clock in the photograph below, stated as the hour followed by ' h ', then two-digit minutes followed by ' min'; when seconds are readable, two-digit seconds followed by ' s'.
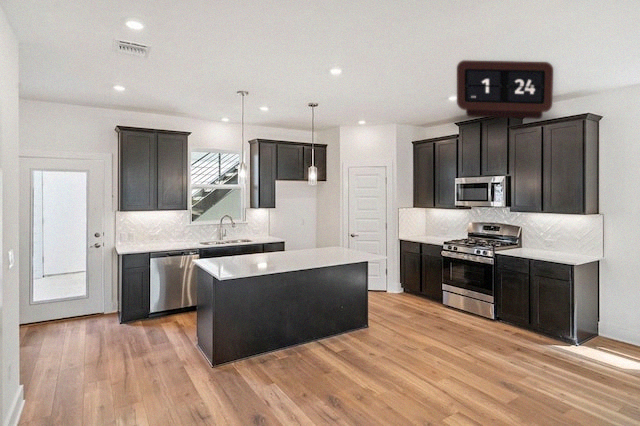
1 h 24 min
